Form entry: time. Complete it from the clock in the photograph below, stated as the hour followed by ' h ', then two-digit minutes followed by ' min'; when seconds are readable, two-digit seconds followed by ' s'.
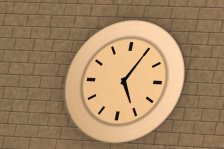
5 h 05 min
